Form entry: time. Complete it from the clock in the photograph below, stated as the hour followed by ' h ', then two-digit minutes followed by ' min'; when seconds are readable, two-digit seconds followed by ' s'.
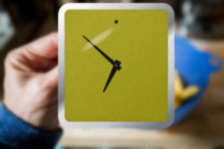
6 h 52 min
